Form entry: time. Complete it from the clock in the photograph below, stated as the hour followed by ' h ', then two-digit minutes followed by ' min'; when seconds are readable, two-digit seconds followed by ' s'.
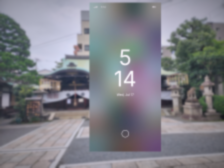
5 h 14 min
